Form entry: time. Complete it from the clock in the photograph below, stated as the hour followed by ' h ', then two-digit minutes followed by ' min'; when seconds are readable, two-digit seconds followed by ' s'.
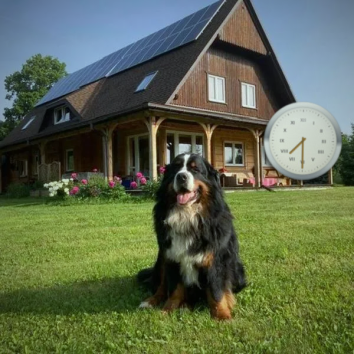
7 h 30 min
